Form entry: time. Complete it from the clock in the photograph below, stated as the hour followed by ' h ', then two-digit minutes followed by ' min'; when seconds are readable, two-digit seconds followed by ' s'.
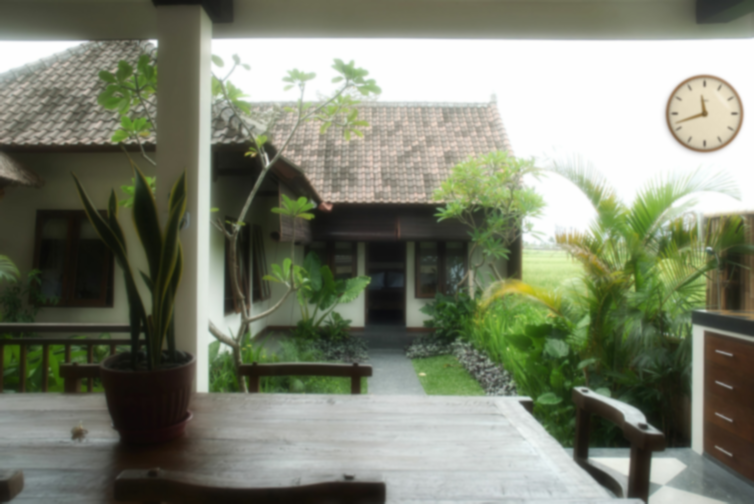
11 h 42 min
